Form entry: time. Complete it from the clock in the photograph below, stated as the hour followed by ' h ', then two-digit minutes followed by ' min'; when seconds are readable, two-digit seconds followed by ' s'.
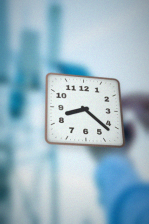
8 h 22 min
